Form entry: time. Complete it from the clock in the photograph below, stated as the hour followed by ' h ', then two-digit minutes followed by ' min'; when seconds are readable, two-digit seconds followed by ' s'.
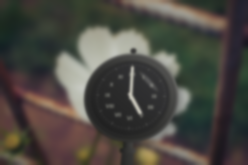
5 h 00 min
